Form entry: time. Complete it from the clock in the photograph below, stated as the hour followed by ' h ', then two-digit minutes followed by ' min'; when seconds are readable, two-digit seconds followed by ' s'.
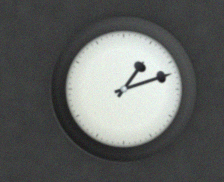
1 h 12 min
